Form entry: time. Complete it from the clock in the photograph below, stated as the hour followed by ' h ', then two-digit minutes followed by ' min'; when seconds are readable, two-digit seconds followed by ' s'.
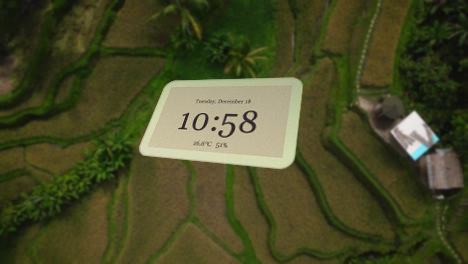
10 h 58 min
